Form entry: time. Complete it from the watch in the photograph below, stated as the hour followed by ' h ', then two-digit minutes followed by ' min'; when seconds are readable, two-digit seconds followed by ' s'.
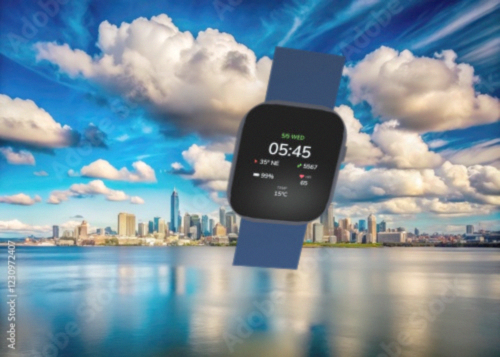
5 h 45 min
